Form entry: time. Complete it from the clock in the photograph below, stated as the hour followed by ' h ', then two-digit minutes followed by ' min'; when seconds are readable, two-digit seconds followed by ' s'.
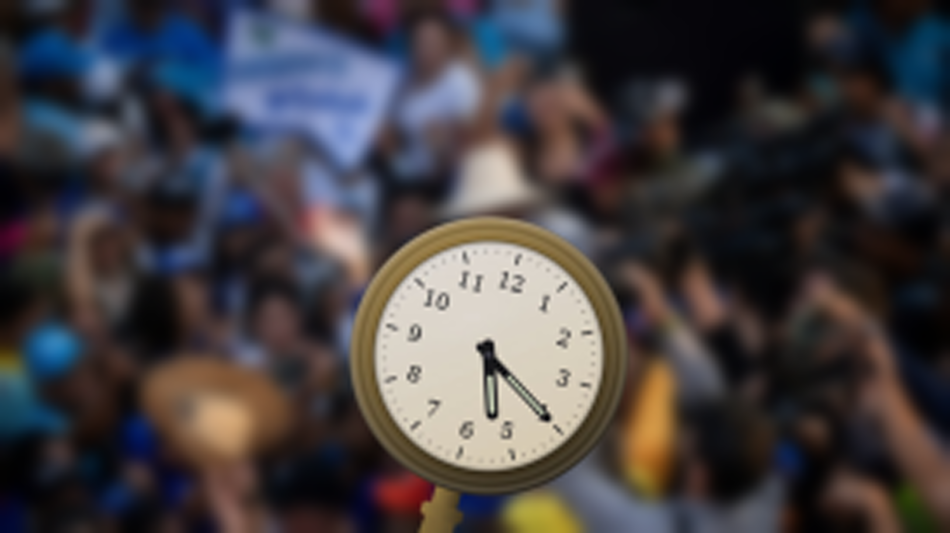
5 h 20 min
